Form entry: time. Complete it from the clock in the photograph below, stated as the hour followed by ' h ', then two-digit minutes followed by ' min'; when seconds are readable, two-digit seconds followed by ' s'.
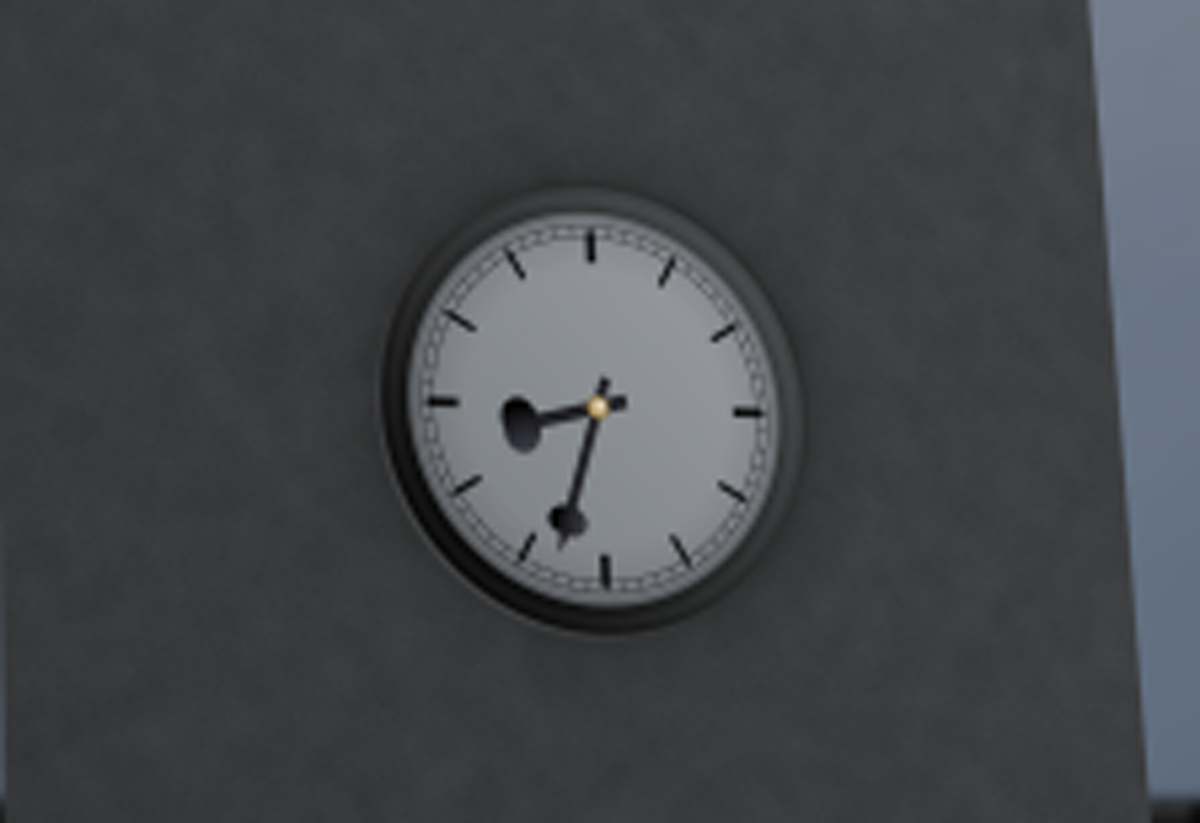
8 h 33 min
